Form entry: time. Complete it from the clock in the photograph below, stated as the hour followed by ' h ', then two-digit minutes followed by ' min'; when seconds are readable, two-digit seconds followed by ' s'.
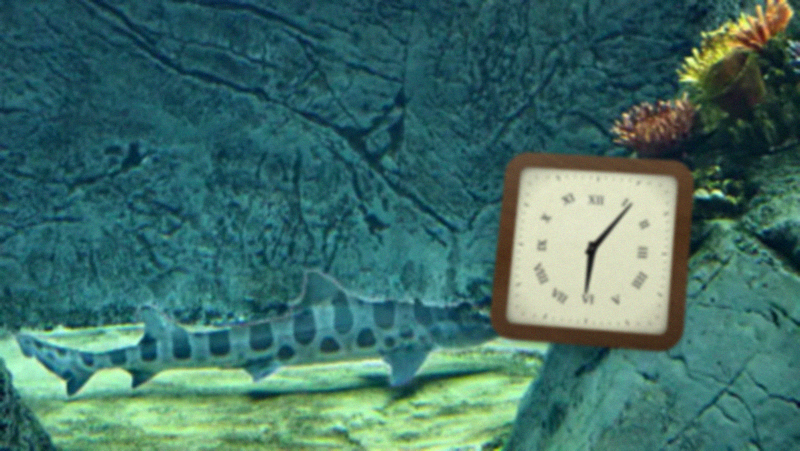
6 h 06 min
